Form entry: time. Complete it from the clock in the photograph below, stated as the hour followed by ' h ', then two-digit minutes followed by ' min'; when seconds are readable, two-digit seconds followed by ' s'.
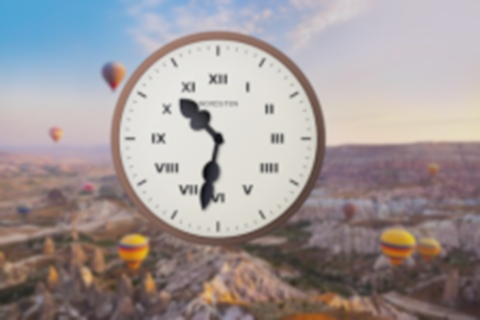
10 h 32 min
